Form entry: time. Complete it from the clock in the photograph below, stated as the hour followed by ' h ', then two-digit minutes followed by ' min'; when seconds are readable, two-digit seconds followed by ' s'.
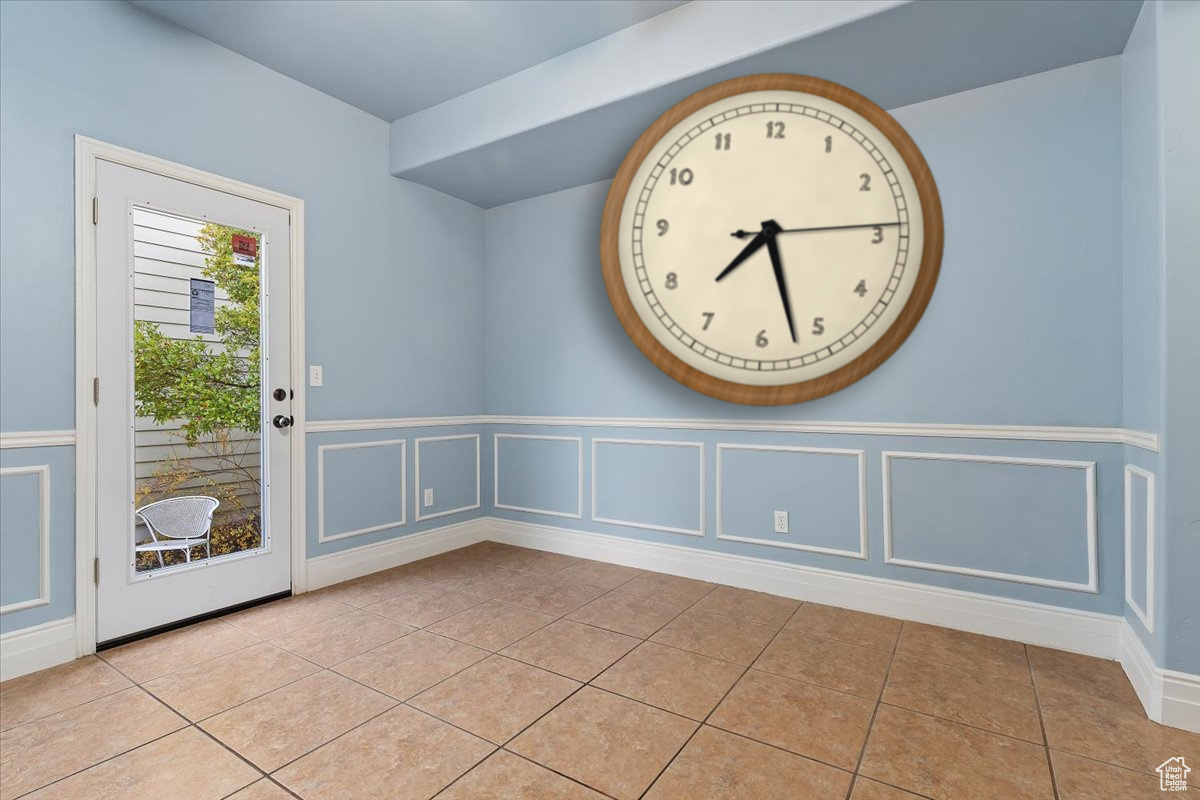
7 h 27 min 14 s
